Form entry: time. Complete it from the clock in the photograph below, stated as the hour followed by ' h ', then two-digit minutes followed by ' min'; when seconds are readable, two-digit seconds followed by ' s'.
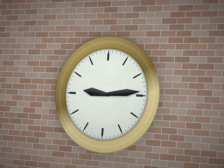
9 h 14 min
